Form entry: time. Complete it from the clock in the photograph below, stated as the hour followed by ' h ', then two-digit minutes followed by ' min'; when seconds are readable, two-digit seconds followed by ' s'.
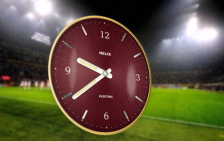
9 h 39 min
